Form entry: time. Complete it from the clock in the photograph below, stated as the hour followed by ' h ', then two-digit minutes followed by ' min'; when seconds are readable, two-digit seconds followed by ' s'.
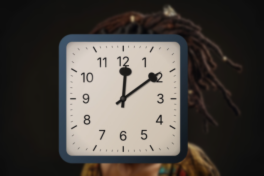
12 h 09 min
